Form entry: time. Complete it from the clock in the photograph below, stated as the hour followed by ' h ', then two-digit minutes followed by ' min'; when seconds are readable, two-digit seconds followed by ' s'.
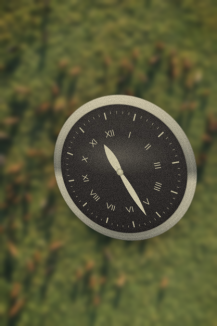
11 h 27 min
